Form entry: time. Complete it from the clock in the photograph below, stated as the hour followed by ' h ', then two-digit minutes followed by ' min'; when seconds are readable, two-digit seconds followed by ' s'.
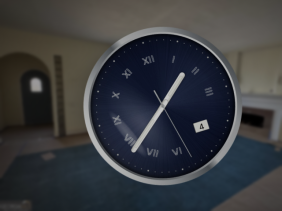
1 h 38 min 28 s
